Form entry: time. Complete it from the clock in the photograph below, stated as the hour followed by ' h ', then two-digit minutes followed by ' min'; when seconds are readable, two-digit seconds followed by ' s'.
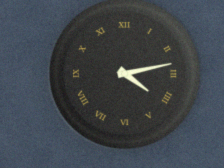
4 h 13 min
